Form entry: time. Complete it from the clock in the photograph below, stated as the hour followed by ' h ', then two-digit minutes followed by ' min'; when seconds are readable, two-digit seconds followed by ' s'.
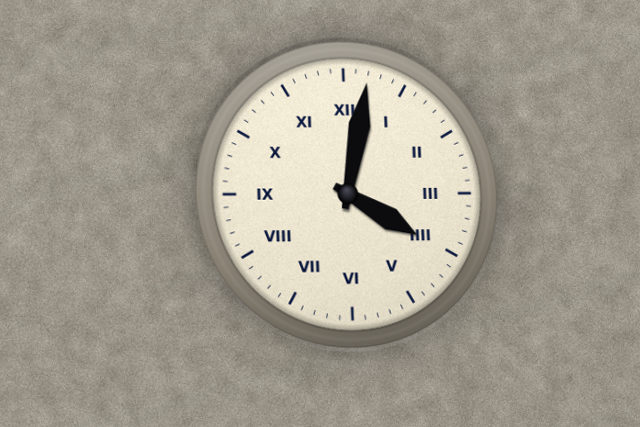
4 h 02 min
